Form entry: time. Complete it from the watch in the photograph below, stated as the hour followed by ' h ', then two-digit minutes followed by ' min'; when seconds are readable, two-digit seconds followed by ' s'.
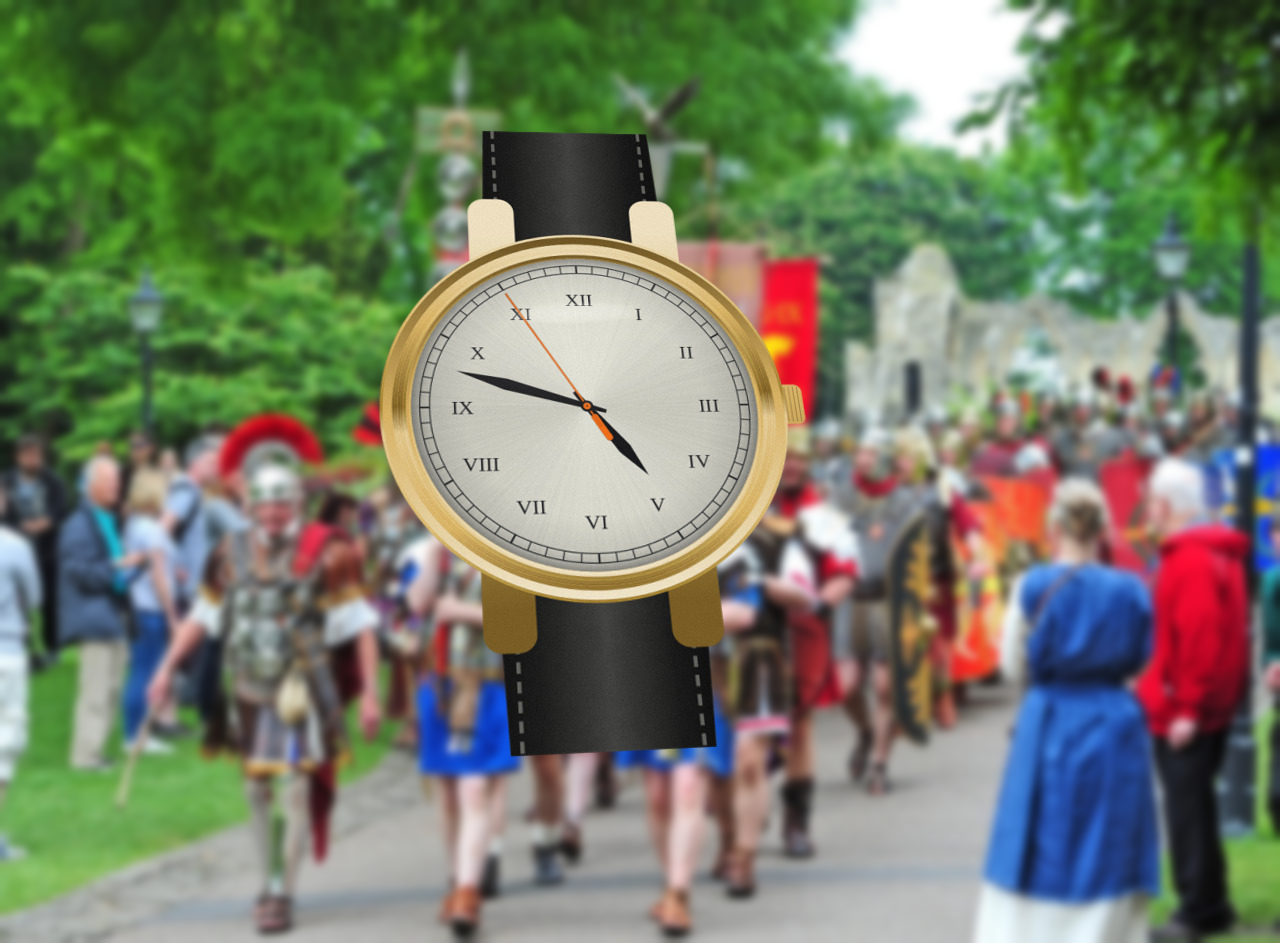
4 h 47 min 55 s
